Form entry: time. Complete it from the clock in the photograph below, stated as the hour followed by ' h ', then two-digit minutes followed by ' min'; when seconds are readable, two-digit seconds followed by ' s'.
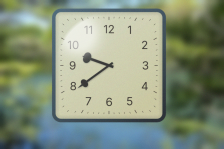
9 h 39 min
